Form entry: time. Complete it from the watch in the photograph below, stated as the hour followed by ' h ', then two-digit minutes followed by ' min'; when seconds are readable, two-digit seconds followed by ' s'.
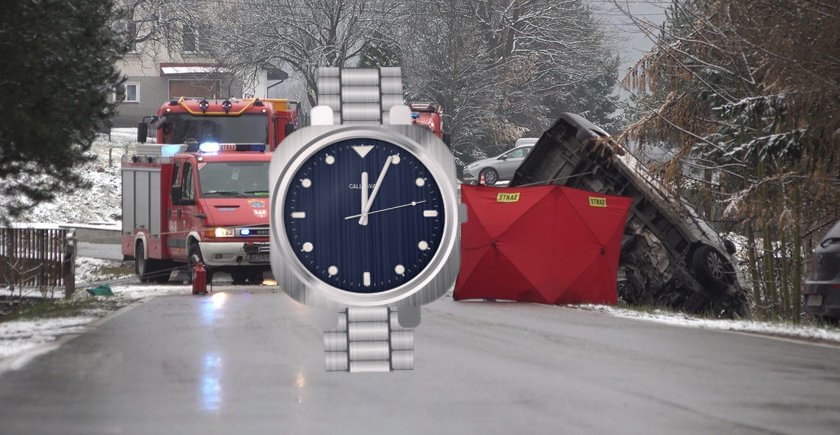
12 h 04 min 13 s
